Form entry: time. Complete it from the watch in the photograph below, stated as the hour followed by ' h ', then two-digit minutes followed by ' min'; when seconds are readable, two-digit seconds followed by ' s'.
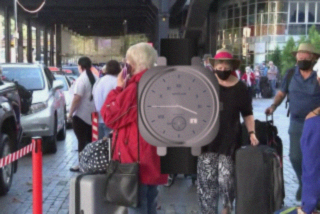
3 h 45 min
